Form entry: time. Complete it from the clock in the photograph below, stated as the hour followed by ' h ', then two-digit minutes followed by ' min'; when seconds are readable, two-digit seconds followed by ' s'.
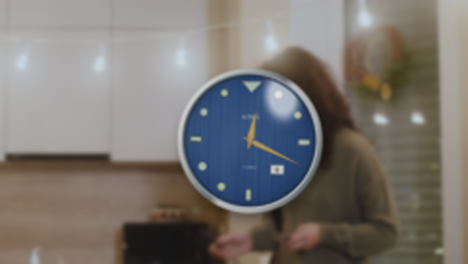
12 h 19 min
